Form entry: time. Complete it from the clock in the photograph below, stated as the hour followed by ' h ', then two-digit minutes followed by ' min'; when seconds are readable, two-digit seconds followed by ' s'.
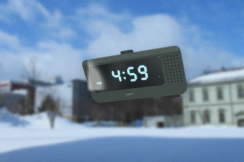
4 h 59 min
